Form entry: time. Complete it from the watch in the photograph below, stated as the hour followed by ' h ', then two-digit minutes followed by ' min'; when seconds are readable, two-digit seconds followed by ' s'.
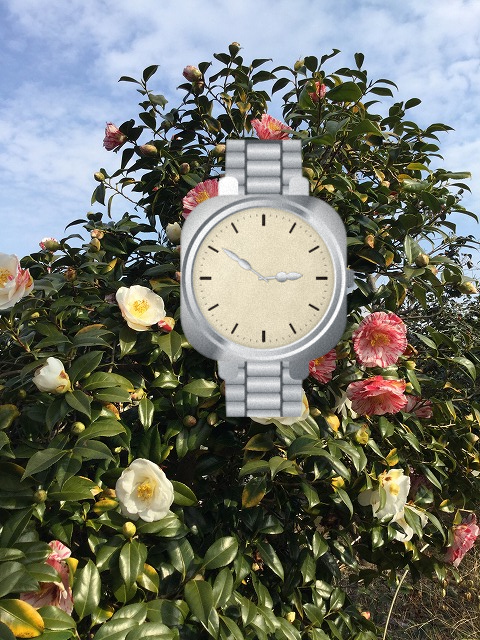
2 h 51 min
